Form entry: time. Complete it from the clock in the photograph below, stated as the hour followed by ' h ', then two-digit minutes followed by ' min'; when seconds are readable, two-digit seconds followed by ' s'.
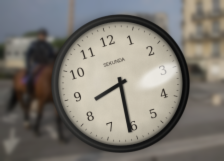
8 h 31 min
